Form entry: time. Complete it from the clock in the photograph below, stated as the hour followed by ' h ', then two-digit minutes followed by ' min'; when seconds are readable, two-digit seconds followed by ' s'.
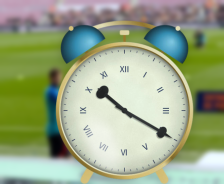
10 h 20 min
